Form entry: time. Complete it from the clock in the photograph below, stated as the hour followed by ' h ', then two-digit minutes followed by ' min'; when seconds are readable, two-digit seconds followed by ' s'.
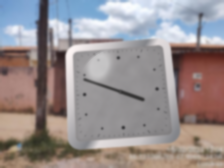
3 h 49 min
